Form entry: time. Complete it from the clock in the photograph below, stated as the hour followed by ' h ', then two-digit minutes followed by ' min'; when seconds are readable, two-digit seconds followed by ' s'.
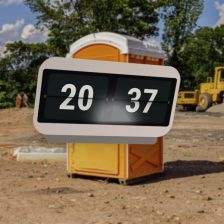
20 h 37 min
